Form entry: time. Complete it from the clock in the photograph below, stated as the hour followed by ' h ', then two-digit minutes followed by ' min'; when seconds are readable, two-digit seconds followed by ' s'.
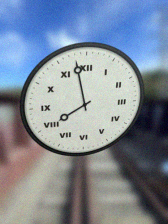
7 h 58 min
